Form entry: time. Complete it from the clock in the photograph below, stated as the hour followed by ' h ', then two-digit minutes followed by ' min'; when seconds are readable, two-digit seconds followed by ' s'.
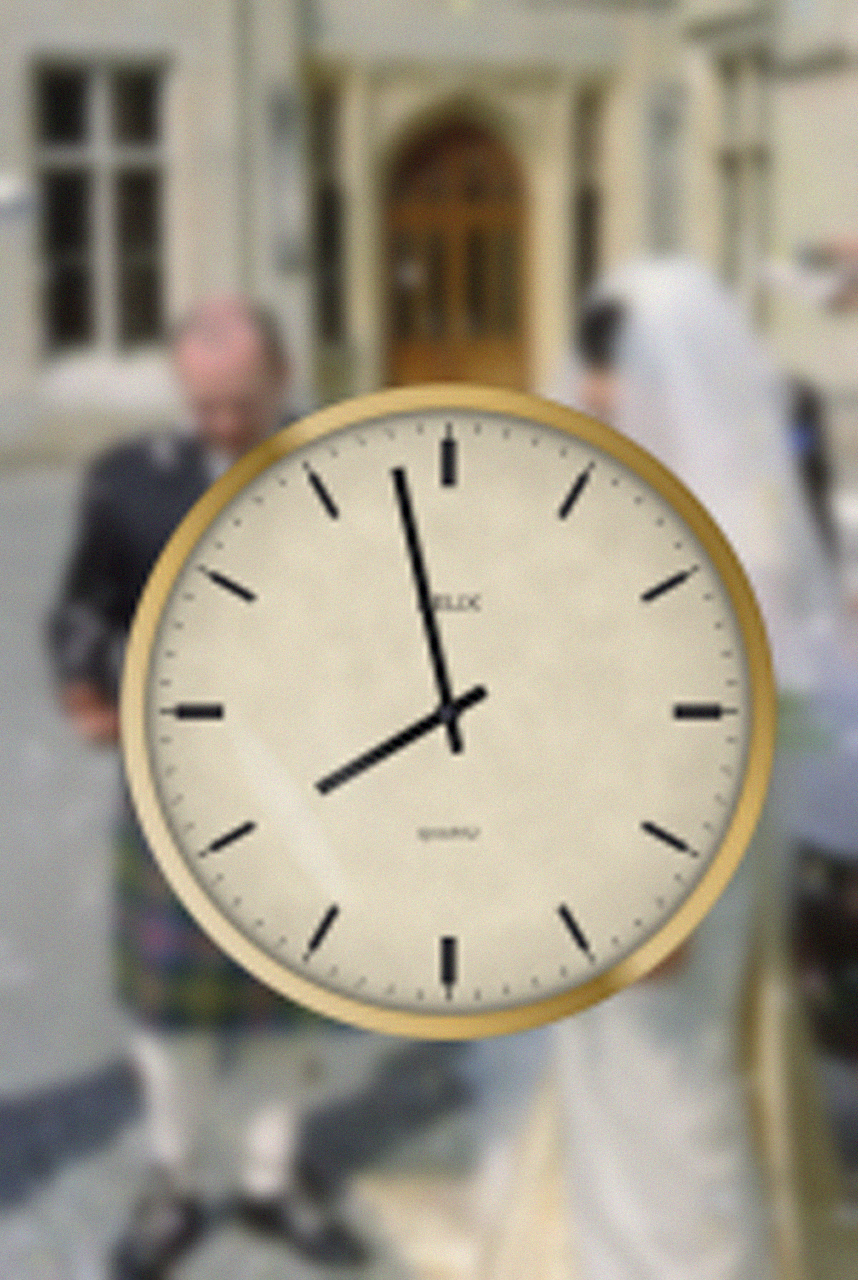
7 h 58 min
